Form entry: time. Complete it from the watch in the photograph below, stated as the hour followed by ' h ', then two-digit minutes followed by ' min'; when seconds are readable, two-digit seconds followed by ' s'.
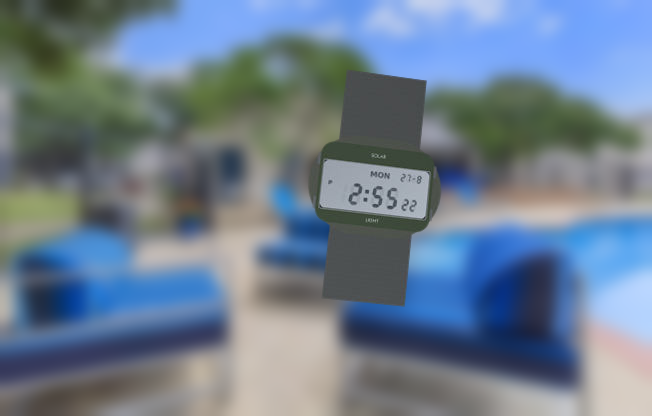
2 h 55 min 22 s
